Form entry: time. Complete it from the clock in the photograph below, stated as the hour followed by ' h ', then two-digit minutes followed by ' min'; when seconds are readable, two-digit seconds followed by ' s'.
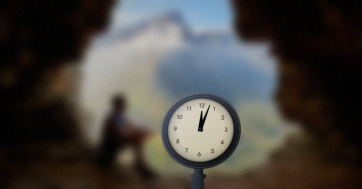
12 h 03 min
